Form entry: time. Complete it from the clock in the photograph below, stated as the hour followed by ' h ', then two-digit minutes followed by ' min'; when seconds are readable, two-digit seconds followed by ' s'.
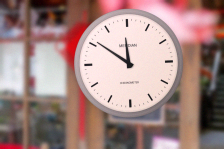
11 h 51 min
